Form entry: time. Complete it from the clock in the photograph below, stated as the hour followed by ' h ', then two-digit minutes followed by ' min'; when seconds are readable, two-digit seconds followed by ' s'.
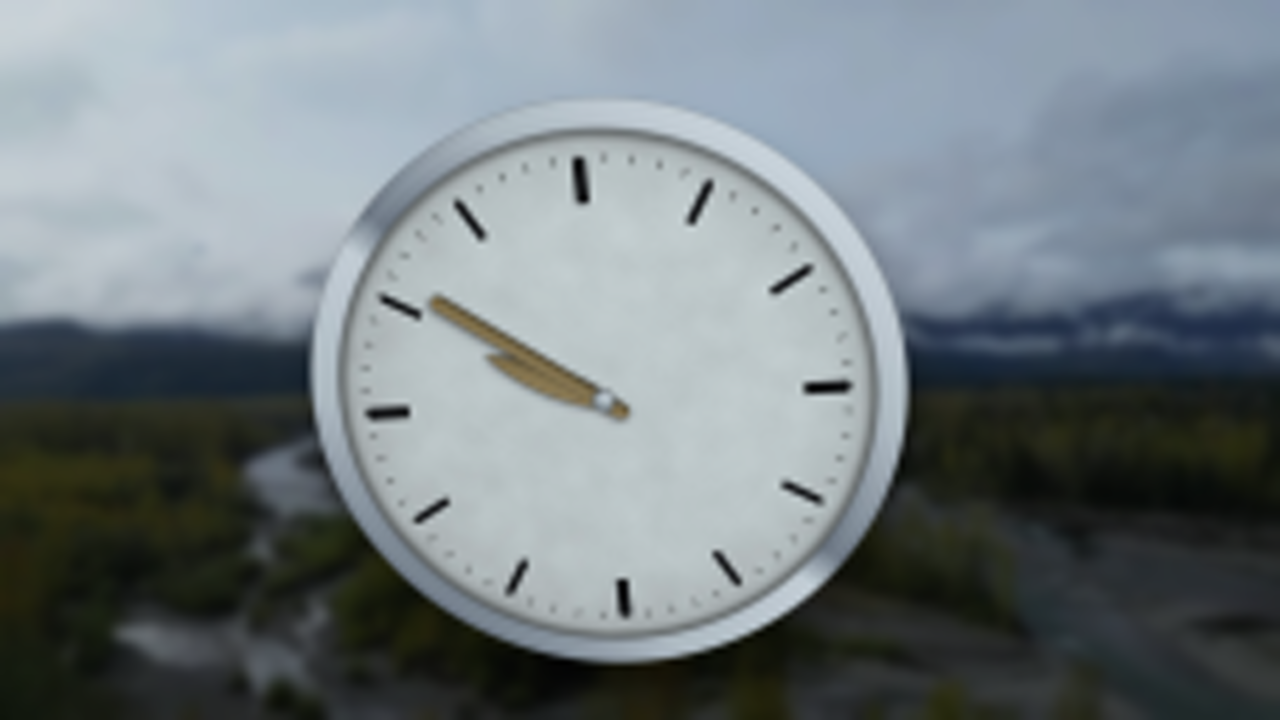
9 h 51 min
